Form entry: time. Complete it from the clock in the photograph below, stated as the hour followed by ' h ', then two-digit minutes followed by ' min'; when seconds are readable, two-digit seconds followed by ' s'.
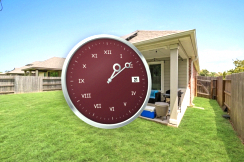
1 h 09 min
